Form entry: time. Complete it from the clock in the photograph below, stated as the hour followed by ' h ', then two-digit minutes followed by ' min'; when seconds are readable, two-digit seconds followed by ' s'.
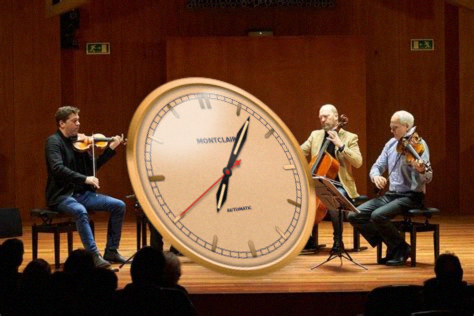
7 h 06 min 40 s
